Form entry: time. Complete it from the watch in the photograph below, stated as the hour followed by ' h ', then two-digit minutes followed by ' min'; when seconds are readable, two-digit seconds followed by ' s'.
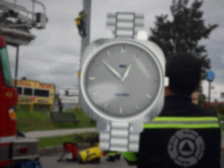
12 h 52 min
